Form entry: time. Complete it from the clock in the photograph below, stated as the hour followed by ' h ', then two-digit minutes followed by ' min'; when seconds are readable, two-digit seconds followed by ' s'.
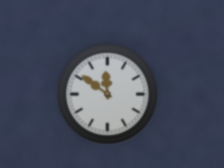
11 h 51 min
